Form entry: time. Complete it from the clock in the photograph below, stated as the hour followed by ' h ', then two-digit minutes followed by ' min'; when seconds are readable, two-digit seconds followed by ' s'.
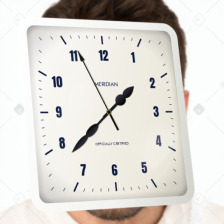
1 h 37 min 56 s
